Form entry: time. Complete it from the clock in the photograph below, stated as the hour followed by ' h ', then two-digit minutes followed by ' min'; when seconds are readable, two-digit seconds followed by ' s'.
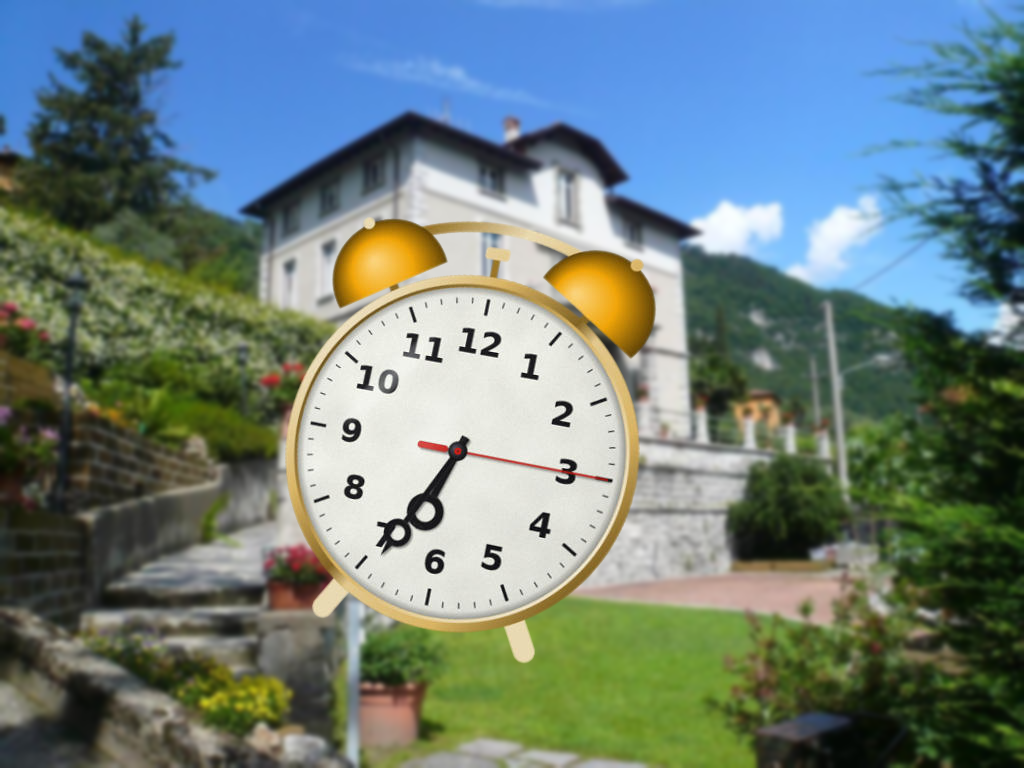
6 h 34 min 15 s
